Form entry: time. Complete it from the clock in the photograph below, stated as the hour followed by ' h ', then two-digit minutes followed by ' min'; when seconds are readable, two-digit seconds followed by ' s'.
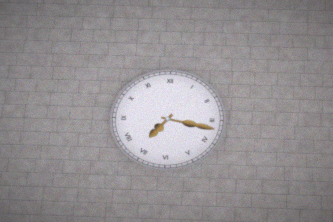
7 h 17 min
